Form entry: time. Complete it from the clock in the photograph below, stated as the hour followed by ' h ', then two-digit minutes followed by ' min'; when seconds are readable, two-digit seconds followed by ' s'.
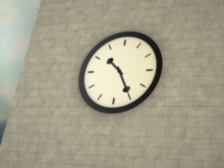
10 h 25 min
